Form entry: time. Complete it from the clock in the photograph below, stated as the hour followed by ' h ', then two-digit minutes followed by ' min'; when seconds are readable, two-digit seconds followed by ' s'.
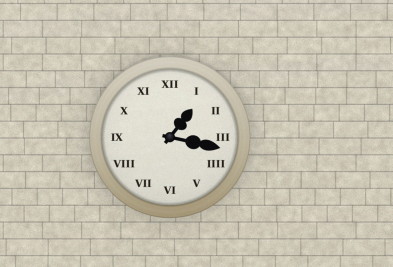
1 h 17 min
